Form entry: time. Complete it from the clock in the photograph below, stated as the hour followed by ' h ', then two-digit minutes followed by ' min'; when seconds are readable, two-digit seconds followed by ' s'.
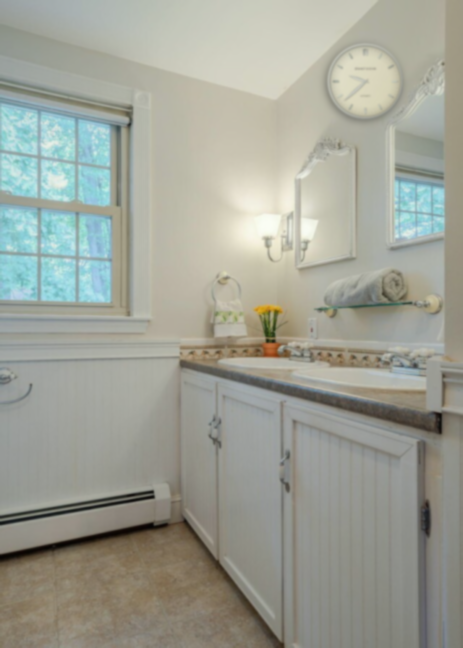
9 h 38 min
